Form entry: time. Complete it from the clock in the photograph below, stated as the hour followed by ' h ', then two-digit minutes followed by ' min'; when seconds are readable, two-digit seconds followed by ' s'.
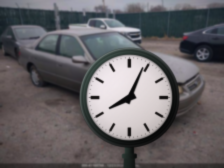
8 h 04 min
